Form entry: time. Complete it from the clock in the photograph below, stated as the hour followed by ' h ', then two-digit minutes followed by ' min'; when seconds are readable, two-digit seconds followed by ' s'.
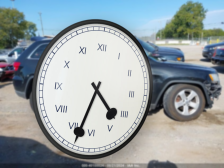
4 h 33 min
